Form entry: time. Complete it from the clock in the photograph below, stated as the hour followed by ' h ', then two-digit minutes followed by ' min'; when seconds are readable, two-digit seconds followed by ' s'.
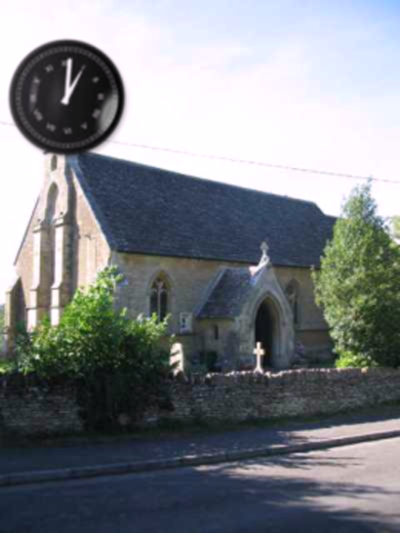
1 h 01 min
